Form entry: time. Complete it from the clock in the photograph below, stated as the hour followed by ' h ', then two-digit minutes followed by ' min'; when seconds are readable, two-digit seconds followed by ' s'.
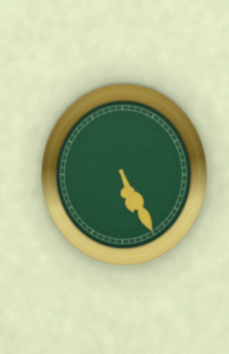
5 h 25 min
